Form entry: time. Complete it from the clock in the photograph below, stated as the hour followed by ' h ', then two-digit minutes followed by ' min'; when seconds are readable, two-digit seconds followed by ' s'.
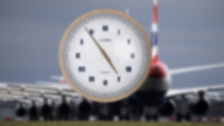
4 h 54 min
